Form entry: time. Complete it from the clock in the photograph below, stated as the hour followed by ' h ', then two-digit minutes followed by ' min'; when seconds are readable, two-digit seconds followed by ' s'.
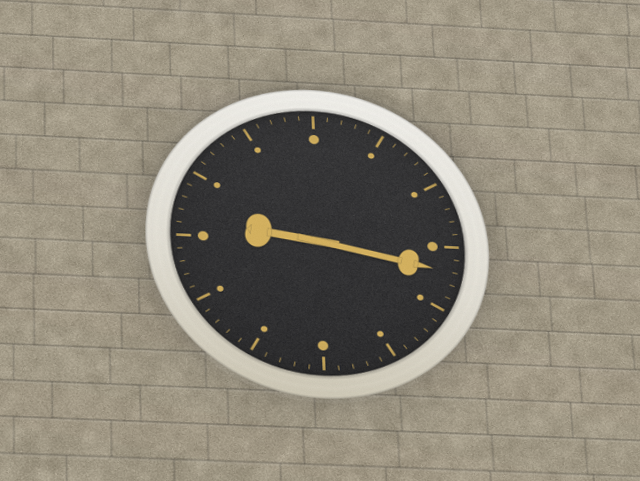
9 h 17 min
